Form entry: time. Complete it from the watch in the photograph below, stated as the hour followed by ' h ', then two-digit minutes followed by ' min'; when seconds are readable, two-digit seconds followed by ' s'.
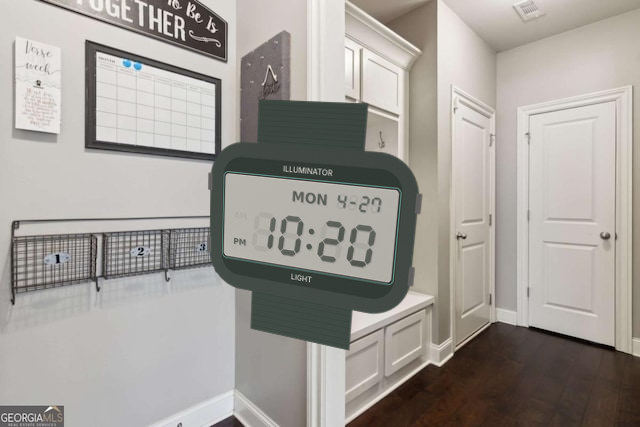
10 h 20 min
